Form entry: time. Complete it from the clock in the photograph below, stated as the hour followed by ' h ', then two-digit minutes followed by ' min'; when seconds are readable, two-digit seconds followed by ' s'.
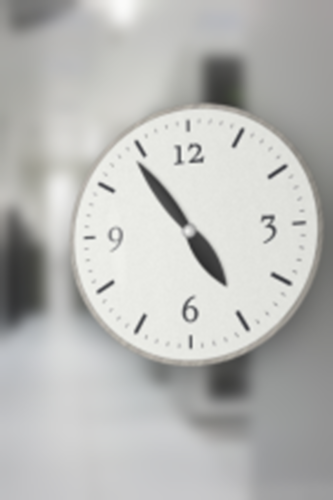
4 h 54 min
